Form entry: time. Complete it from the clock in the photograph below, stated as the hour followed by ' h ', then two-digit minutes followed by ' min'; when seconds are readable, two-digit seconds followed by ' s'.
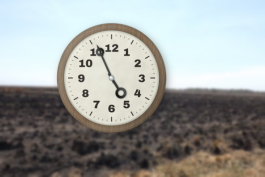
4 h 56 min
